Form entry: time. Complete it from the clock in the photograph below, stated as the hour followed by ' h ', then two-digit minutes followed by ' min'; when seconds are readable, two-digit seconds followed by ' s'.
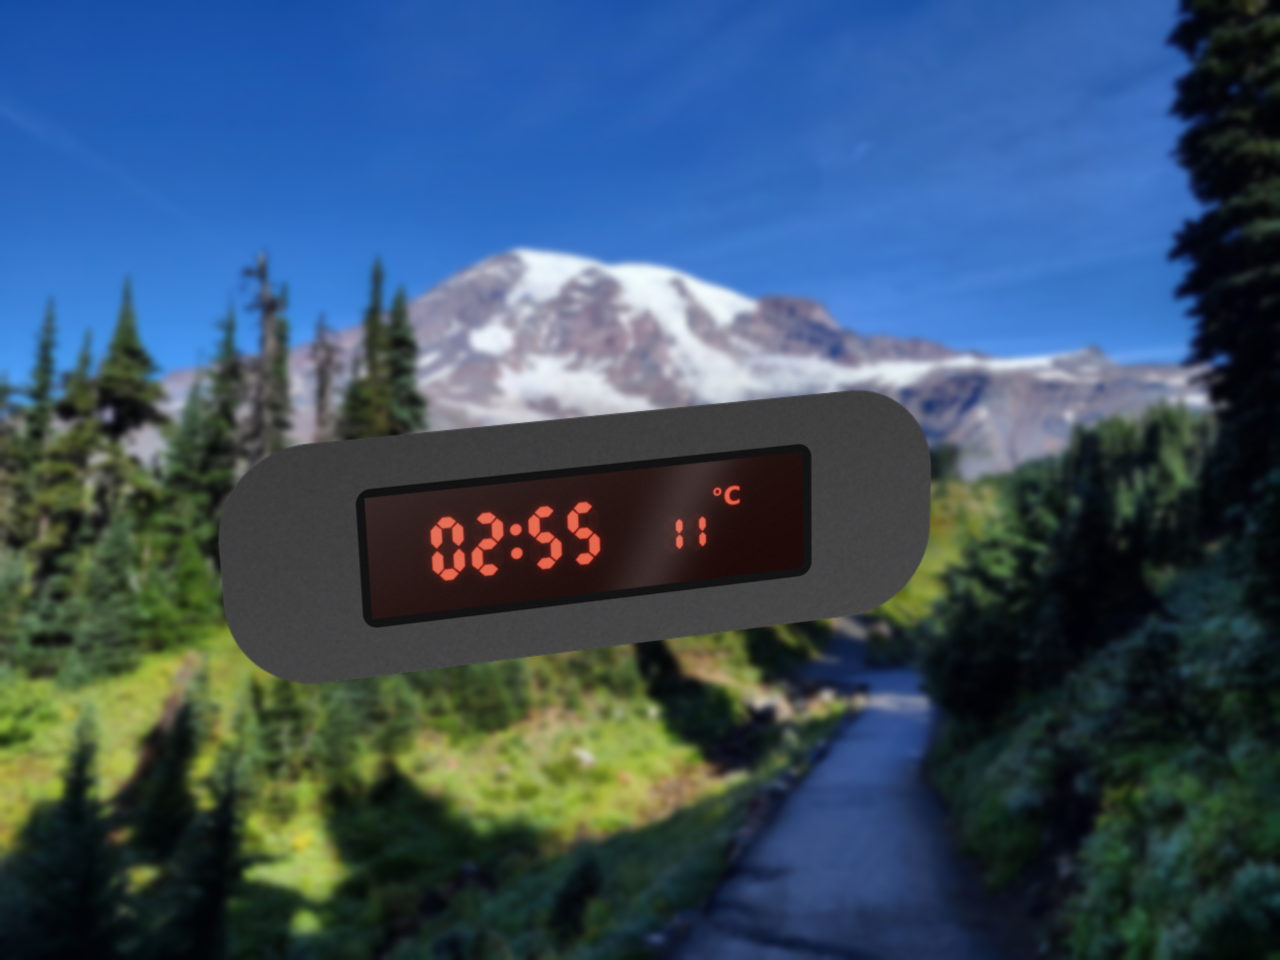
2 h 55 min
